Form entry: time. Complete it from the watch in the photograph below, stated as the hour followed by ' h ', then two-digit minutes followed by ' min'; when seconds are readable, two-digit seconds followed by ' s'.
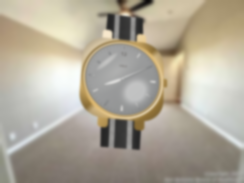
8 h 10 min
